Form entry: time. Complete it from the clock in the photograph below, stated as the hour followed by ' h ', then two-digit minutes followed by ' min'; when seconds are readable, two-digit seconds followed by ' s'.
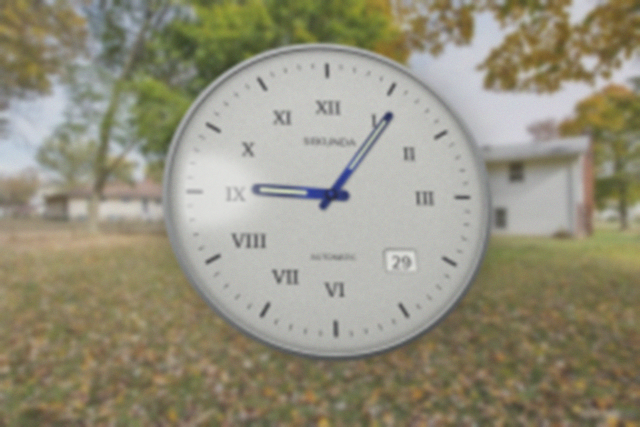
9 h 06 min
